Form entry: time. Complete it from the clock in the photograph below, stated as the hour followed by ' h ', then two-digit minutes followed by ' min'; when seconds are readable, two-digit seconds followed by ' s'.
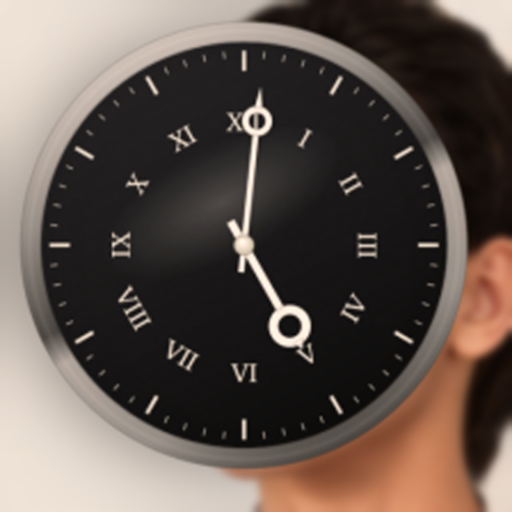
5 h 01 min
